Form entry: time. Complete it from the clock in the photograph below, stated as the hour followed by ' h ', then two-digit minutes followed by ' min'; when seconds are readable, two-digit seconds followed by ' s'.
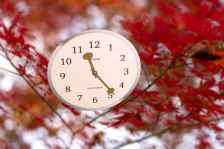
11 h 24 min
